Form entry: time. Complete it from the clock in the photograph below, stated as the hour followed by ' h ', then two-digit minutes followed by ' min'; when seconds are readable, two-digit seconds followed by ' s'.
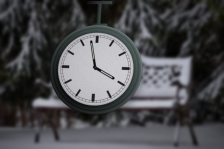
3 h 58 min
